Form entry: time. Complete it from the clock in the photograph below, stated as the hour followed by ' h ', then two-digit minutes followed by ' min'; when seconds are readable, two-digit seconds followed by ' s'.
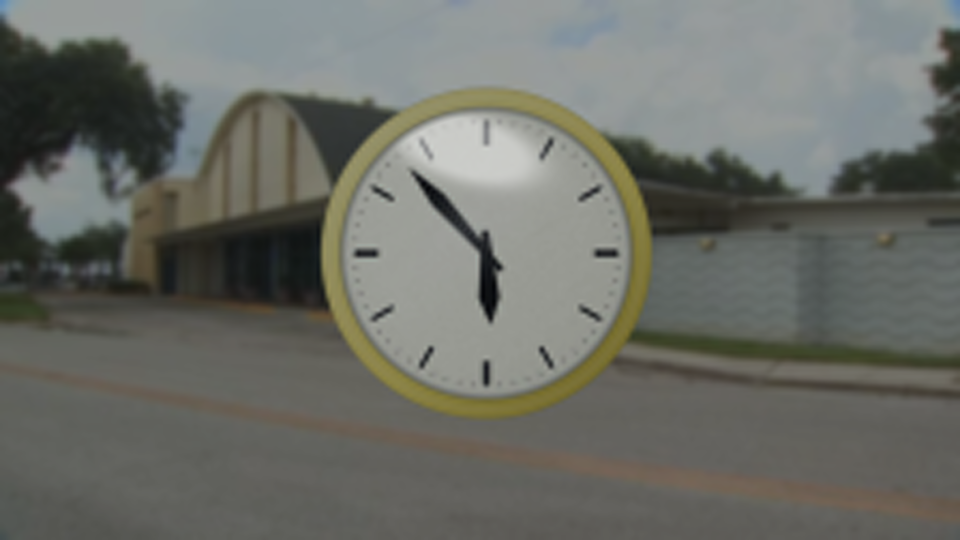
5 h 53 min
